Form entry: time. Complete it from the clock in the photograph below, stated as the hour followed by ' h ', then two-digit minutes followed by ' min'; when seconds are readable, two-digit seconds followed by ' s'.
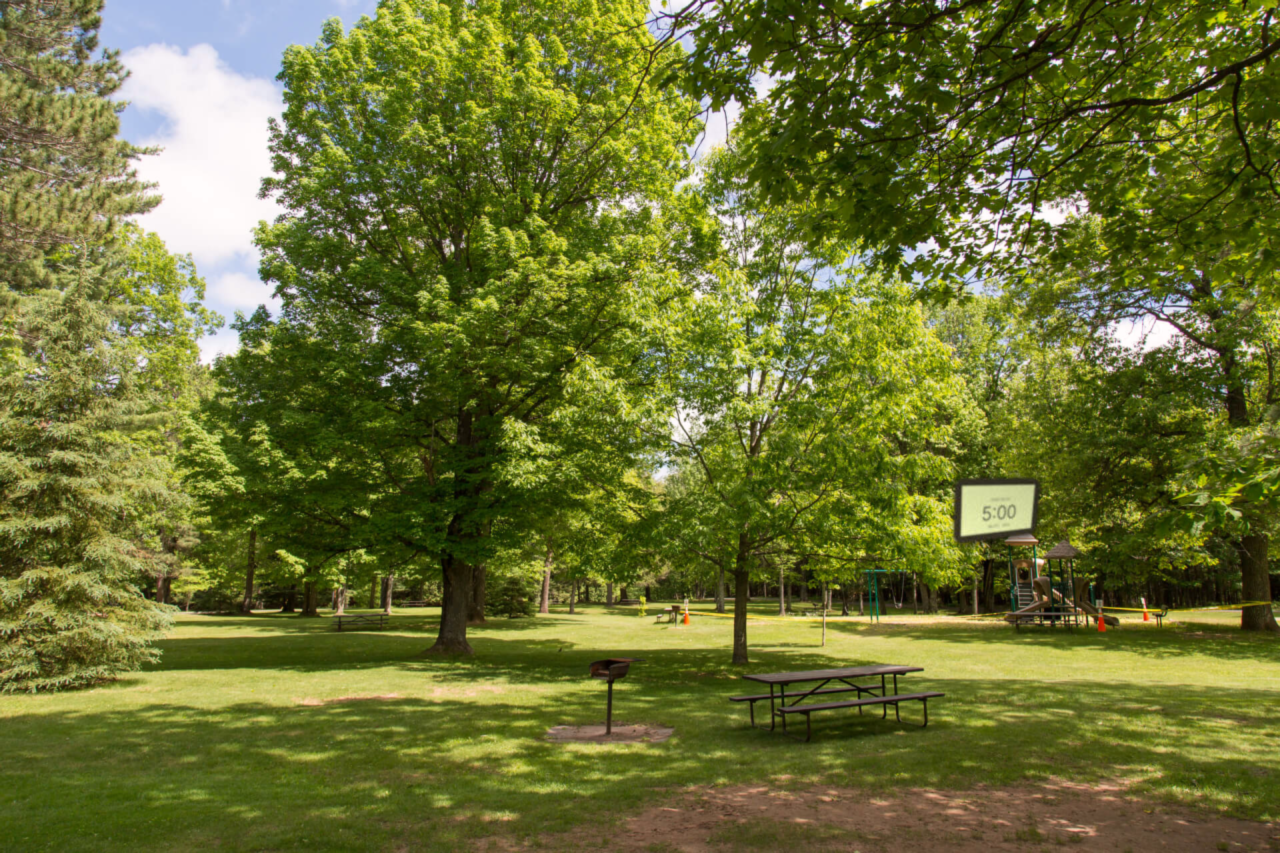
5 h 00 min
